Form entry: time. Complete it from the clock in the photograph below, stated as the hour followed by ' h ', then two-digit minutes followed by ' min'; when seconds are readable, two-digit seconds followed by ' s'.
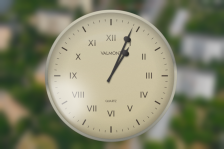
1 h 04 min
